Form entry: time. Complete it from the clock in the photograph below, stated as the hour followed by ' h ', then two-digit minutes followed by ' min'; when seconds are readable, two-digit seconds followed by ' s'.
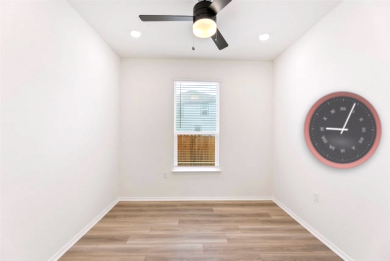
9 h 04 min
